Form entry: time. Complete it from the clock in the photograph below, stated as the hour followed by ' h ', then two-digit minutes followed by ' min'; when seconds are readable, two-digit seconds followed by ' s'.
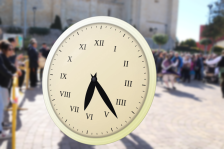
6 h 23 min
